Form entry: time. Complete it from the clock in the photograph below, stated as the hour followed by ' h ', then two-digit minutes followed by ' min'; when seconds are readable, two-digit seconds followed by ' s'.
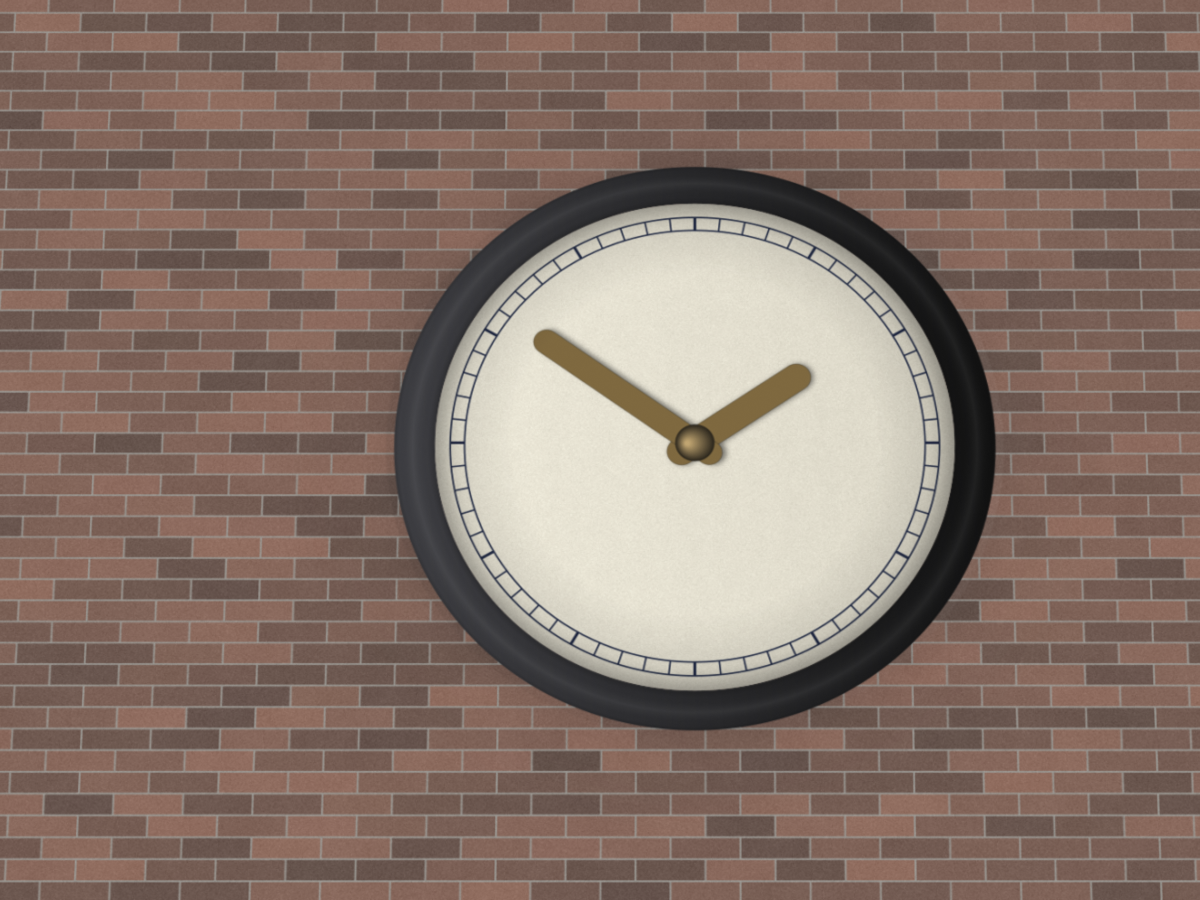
1 h 51 min
